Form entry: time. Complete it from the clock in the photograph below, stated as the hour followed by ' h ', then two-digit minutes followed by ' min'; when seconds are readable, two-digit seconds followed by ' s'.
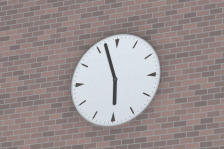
5 h 57 min
